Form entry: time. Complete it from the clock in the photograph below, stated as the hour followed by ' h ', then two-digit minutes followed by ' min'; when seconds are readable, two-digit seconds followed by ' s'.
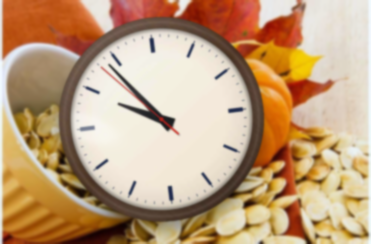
9 h 53 min 53 s
